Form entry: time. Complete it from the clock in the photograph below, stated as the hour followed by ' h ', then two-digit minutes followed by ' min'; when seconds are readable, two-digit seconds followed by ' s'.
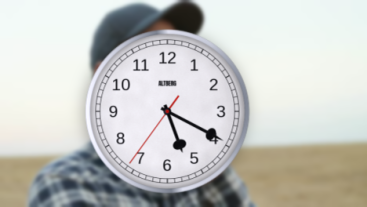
5 h 19 min 36 s
